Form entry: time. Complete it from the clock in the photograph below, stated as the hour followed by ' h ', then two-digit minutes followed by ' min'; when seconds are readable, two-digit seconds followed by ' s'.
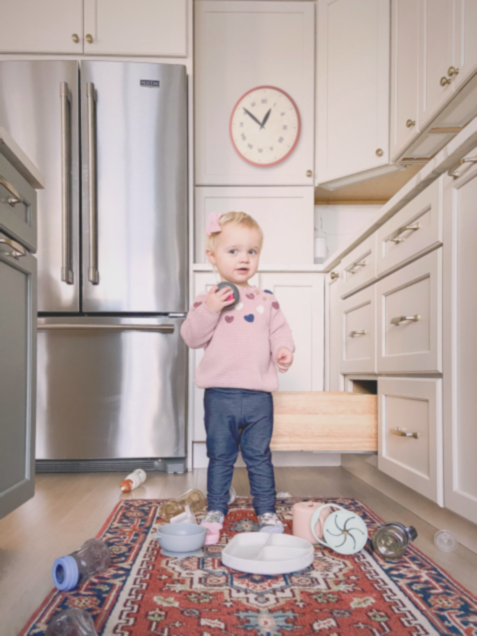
12 h 51 min
